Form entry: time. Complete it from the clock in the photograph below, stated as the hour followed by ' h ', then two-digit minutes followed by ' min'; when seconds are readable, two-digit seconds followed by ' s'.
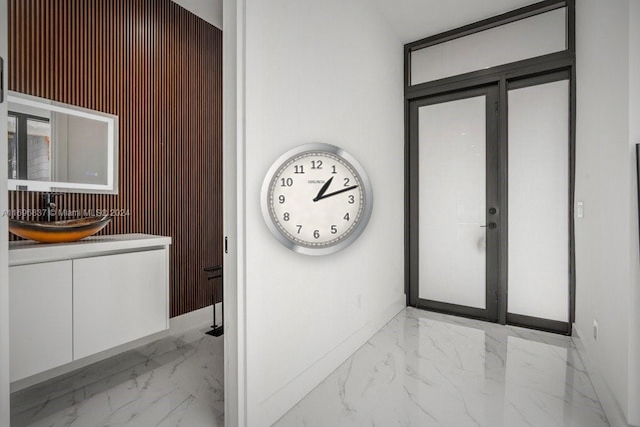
1 h 12 min
